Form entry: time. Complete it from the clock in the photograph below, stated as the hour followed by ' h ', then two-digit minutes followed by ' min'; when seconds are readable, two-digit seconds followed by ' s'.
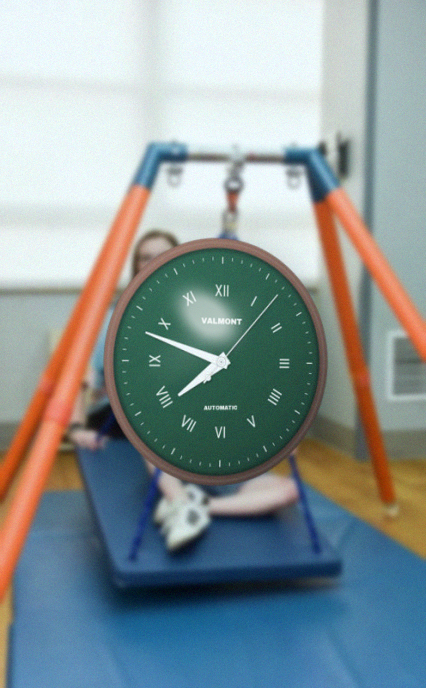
7 h 48 min 07 s
